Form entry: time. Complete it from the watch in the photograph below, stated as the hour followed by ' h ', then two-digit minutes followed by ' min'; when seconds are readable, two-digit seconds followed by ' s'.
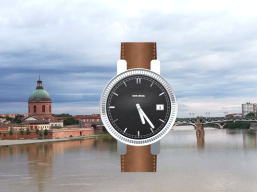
5 h 24 min
